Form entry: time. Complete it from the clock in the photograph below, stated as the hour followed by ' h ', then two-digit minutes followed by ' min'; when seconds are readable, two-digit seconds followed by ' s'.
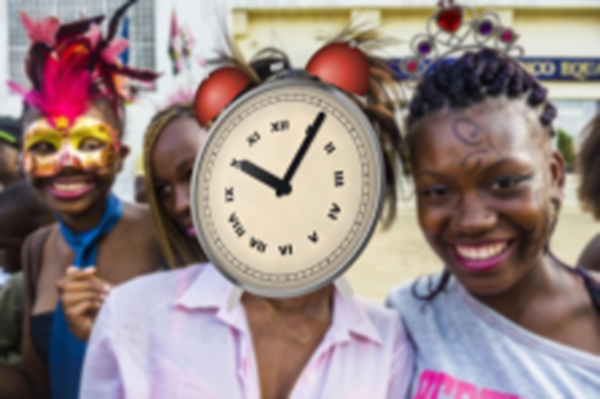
10 h 06 min
